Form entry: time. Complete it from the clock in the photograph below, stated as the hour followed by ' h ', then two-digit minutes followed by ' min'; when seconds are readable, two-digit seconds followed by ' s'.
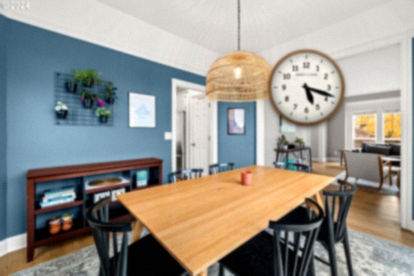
5 h 18 min
